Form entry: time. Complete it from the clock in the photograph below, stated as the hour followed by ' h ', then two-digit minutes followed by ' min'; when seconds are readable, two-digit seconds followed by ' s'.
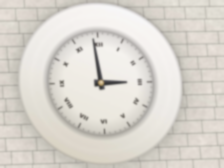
2 h 59 min
